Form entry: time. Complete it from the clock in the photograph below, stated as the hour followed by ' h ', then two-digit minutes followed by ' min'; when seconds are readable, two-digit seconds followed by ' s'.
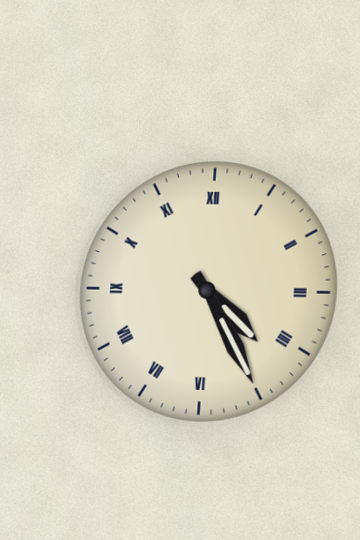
4 h 25 min
